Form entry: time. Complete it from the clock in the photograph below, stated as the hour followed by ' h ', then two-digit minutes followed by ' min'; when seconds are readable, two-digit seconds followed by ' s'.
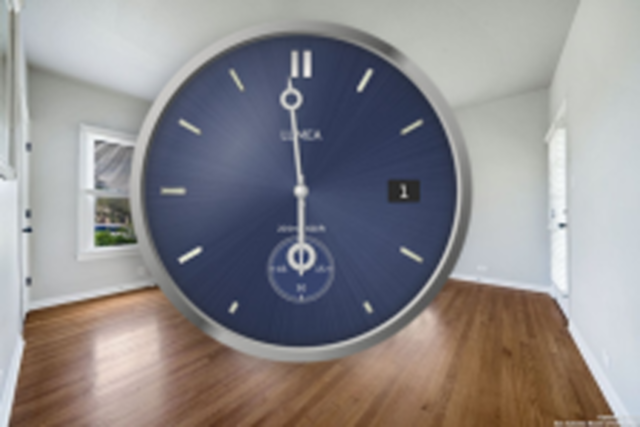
5 h 59 min
